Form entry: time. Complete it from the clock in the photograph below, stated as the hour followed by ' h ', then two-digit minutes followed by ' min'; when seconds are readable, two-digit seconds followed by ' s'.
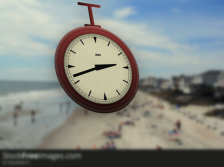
2 h 42 min
